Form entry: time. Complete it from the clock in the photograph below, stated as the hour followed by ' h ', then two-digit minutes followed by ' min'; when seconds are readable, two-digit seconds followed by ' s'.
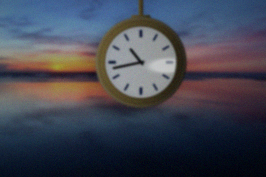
10 h 43 min
